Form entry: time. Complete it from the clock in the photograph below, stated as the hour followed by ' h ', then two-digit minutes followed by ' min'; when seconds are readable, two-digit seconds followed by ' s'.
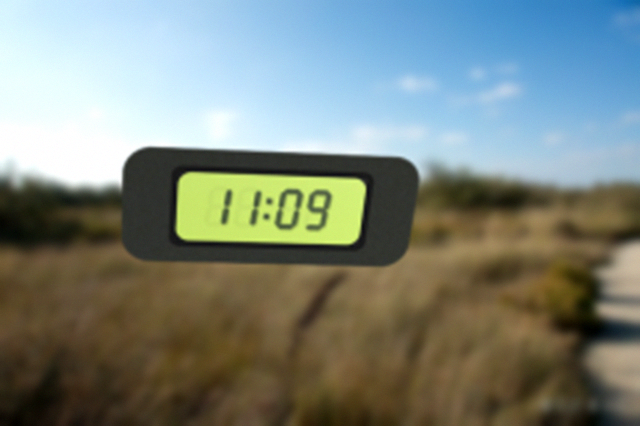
11 h 09 min
